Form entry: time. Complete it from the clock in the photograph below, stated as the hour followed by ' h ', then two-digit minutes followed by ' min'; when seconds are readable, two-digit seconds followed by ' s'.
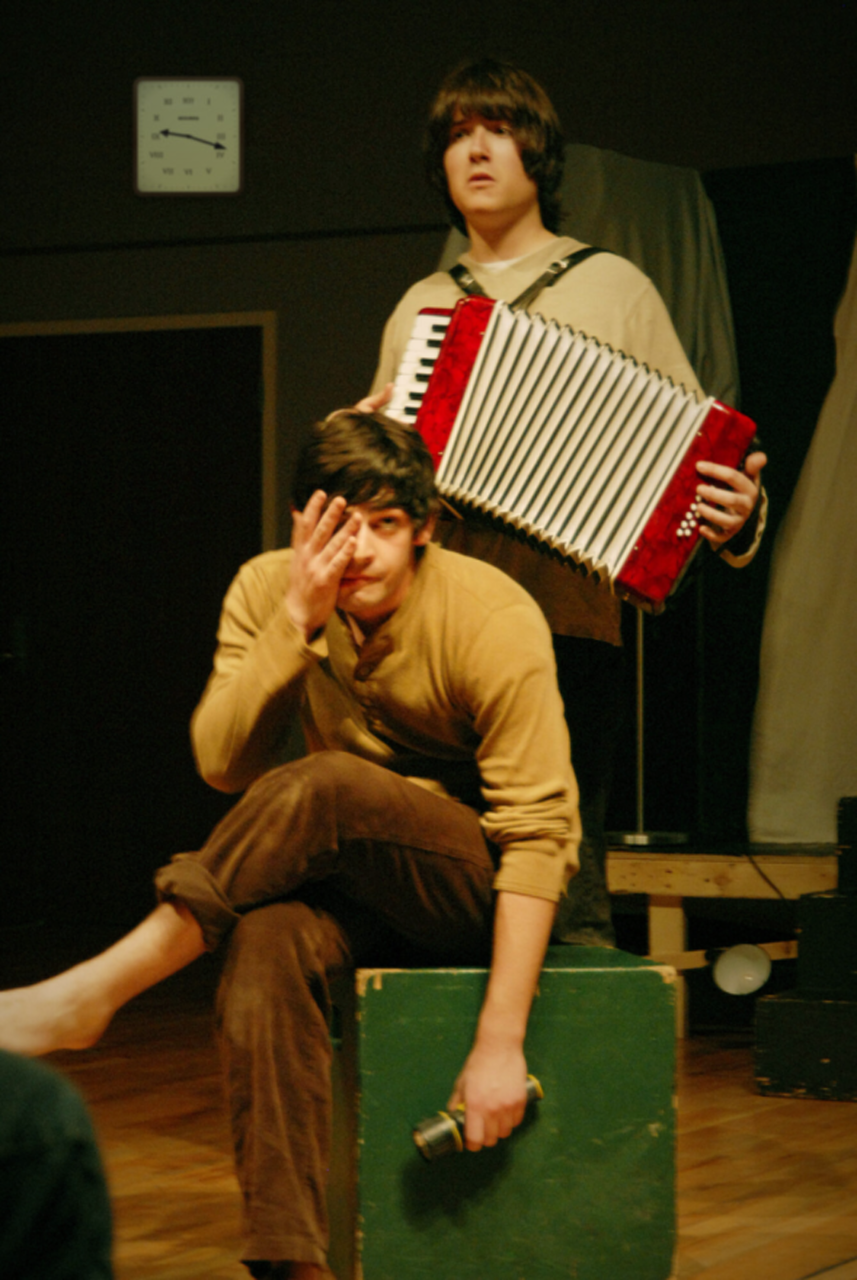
9 h 18 min
